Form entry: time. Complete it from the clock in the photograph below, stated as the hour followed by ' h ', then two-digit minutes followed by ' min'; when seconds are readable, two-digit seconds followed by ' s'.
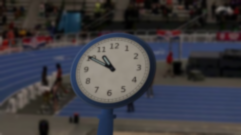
10 h 50 min
